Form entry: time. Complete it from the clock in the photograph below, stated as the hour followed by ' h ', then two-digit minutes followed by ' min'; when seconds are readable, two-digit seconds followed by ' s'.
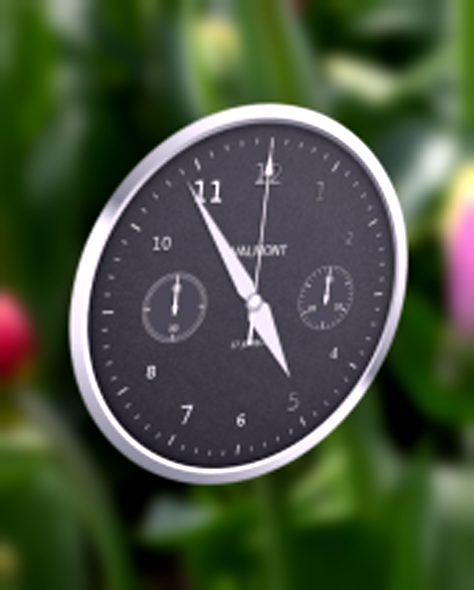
4 h 54 min
